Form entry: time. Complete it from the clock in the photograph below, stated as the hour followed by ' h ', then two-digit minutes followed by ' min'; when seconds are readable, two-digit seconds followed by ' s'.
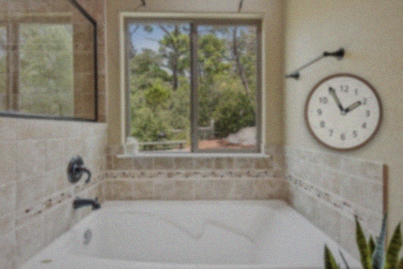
1 h 55 min
